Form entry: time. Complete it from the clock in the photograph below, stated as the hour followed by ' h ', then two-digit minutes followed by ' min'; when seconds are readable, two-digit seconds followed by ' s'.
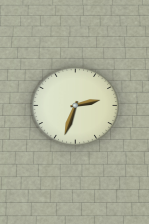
2 h 33 min
